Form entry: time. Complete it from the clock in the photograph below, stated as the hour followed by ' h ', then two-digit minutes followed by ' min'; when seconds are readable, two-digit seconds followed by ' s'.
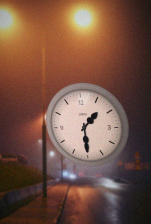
1 h 30 min
